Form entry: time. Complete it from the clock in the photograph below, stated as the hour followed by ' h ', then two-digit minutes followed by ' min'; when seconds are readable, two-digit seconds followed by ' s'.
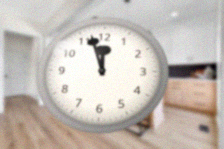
11 h 57 min
